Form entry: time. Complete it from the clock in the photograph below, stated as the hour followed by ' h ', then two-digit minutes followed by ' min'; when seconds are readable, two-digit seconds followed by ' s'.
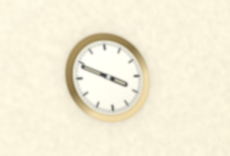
3 h 49 min
